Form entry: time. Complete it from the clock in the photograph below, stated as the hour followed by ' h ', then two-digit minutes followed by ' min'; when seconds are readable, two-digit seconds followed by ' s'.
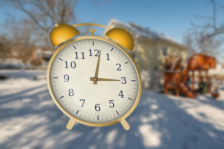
3 h 02 min
